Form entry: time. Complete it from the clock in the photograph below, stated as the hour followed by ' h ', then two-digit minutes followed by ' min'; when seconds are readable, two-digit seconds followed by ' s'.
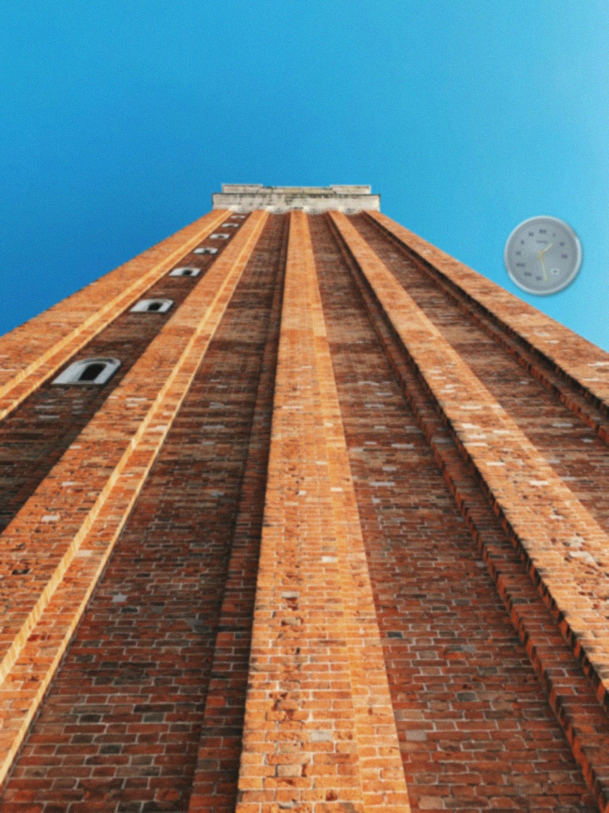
1 h 27 min
